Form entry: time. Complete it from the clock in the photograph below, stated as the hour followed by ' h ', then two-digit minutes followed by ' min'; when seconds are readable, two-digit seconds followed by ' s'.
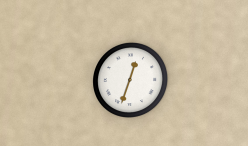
12 h 33 min
